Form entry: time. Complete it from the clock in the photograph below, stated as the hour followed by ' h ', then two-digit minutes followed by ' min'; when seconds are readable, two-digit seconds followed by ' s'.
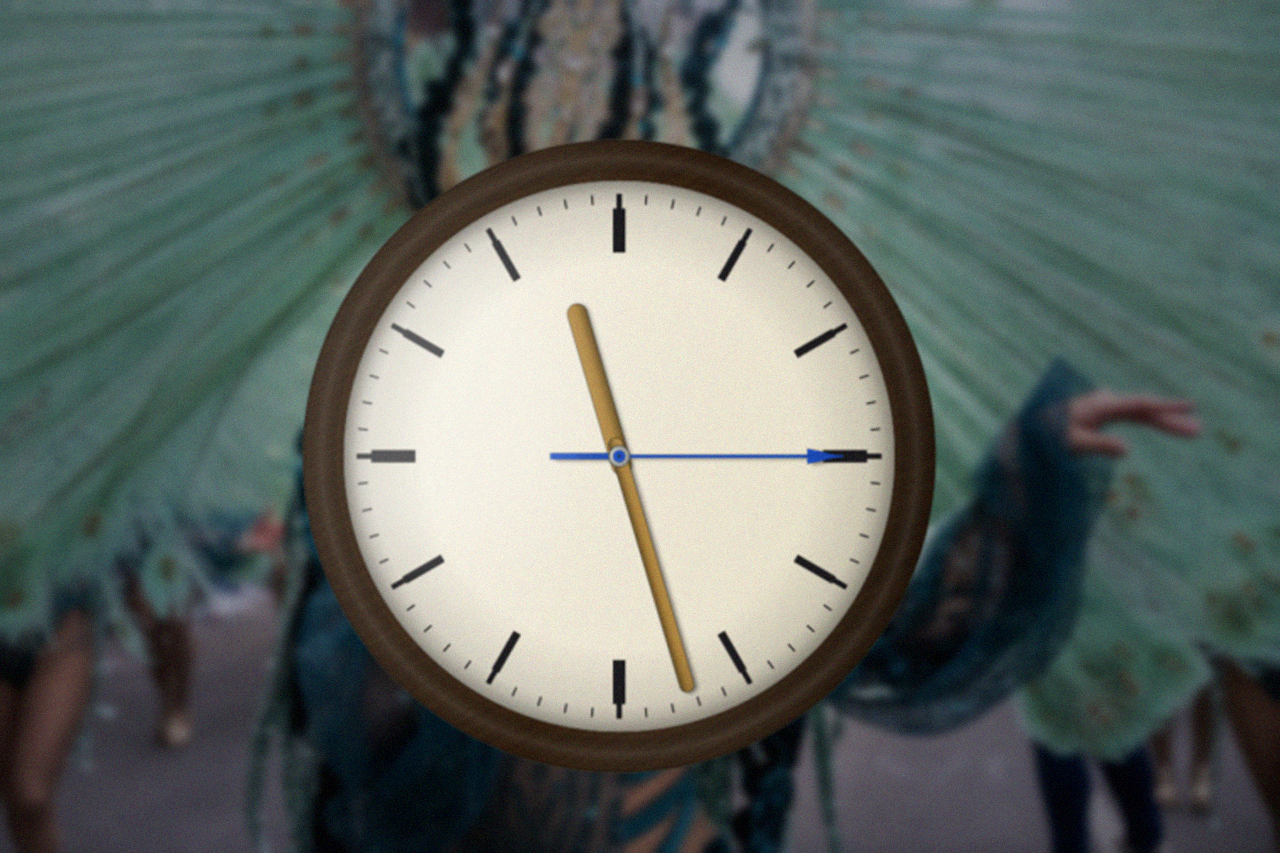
11 h 27 min 15 s
